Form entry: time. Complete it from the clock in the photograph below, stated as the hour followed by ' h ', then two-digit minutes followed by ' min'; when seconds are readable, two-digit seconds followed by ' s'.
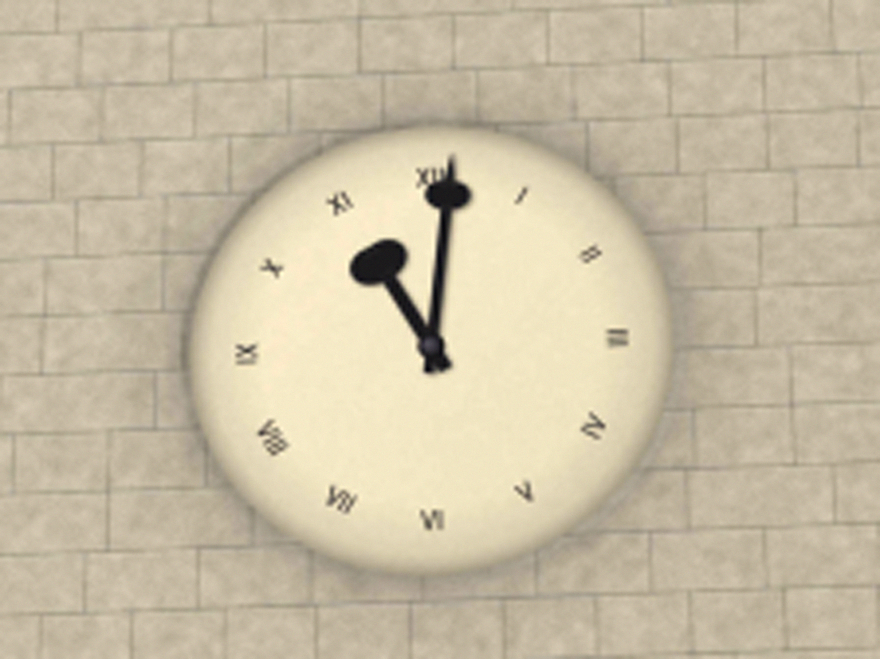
11 h 01 min
